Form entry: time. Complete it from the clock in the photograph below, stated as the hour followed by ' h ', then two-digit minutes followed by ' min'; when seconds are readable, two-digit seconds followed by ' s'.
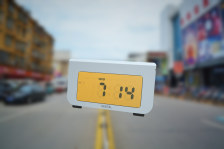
7 h 14 min
